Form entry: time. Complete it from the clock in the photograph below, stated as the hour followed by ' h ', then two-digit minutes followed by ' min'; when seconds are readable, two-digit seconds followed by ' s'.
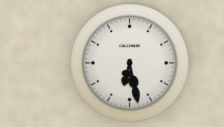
6 h 28 min
